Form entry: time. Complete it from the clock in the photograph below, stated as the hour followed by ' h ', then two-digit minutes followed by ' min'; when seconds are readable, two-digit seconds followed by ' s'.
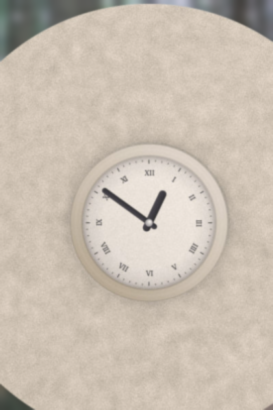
12 h 51 min
